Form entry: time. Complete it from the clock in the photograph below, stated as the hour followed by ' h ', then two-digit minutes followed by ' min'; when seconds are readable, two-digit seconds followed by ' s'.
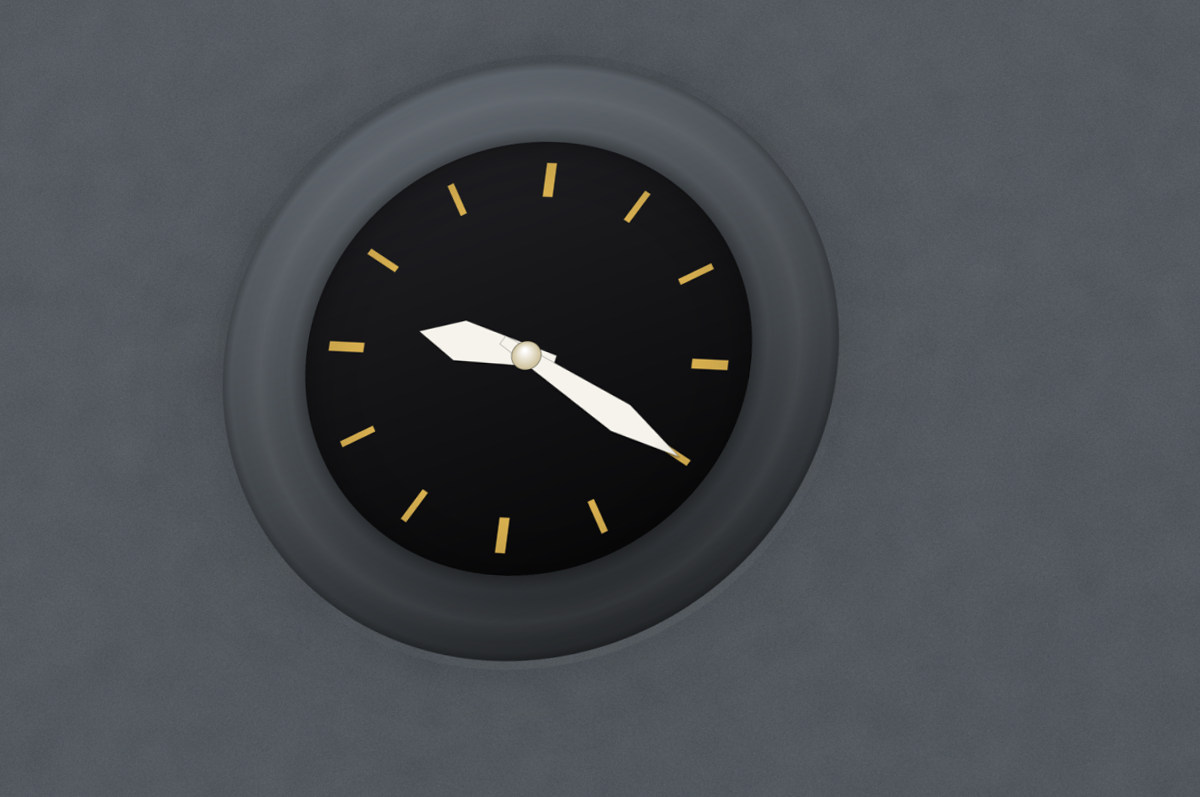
9 h 20 min
